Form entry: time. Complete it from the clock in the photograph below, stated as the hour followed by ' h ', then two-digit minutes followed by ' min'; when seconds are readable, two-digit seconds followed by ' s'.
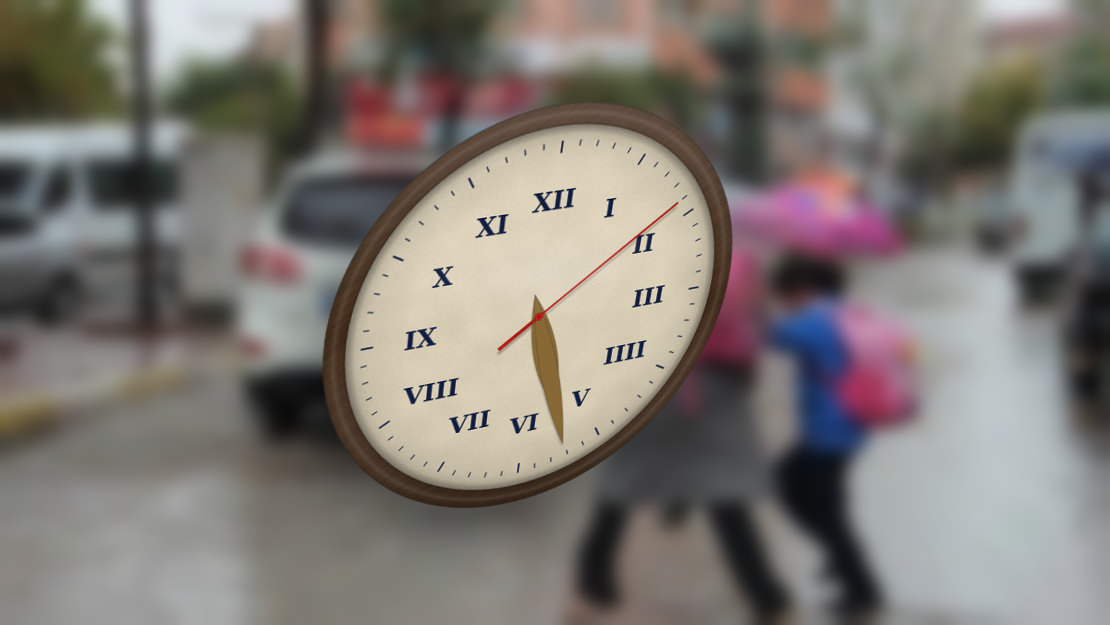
5 h 27 min 09 s
